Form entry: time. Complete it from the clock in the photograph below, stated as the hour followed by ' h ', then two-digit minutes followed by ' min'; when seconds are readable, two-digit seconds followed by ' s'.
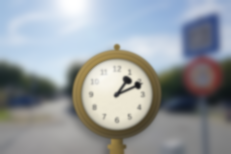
1 h 11 min
